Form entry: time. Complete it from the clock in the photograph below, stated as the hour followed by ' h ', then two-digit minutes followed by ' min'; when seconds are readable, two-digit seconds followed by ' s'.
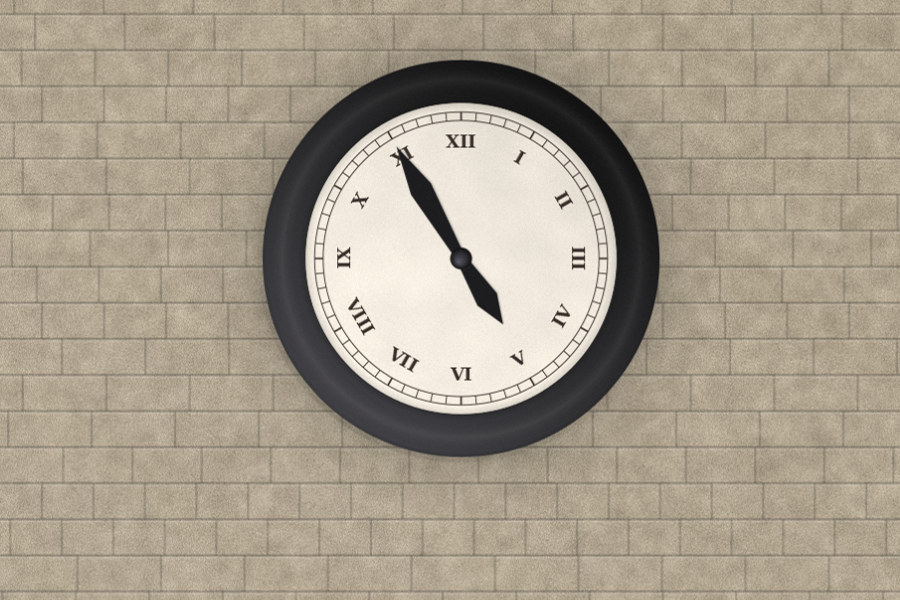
4 h 55 min
